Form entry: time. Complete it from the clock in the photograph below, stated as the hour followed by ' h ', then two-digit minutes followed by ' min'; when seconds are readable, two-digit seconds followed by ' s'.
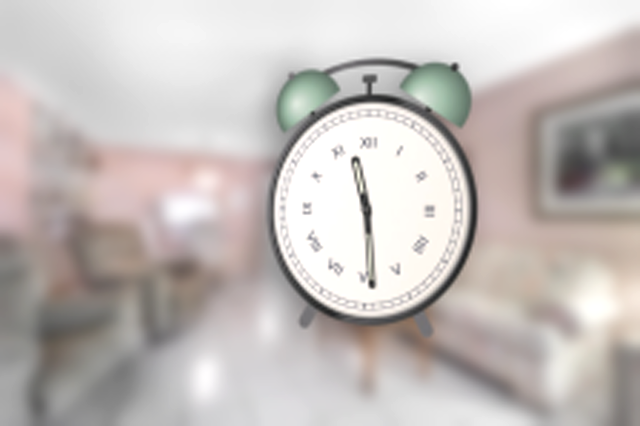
11 h 29 min
